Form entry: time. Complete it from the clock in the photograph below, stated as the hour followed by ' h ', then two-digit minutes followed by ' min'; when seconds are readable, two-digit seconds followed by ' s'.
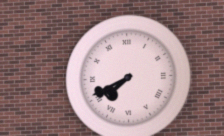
7 h 41 min
